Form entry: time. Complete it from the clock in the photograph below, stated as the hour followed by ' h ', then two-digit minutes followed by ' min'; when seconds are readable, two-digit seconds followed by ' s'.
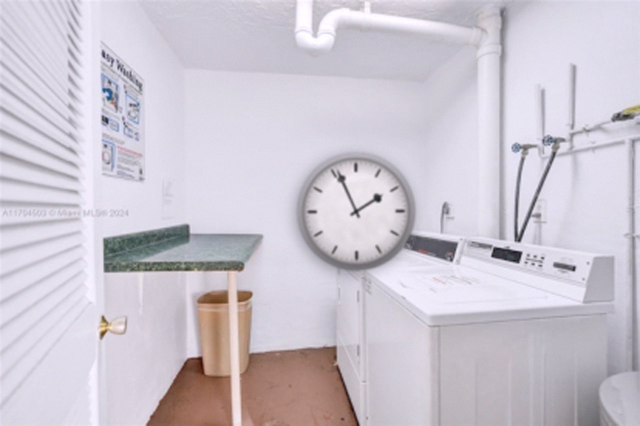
1 h 56 min
